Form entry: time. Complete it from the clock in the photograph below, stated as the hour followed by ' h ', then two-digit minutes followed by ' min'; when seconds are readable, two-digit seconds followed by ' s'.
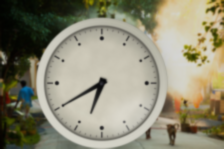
6 h 40 min
